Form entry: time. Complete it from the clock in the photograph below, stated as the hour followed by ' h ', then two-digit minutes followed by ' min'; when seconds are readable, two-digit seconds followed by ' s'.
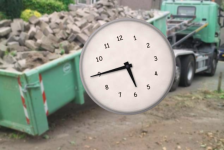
5 h 45 min
